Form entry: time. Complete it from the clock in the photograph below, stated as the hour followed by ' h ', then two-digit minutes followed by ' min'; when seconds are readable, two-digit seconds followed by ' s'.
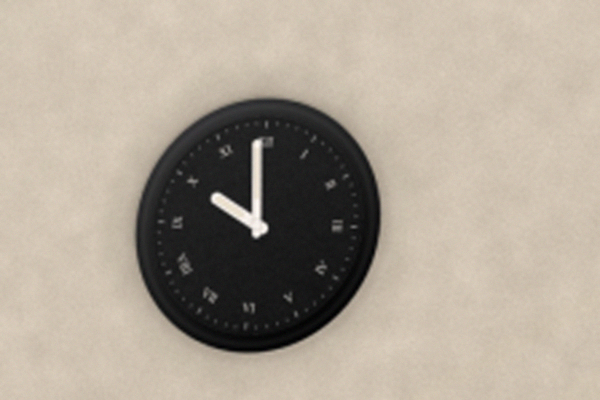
9 h 59 min
